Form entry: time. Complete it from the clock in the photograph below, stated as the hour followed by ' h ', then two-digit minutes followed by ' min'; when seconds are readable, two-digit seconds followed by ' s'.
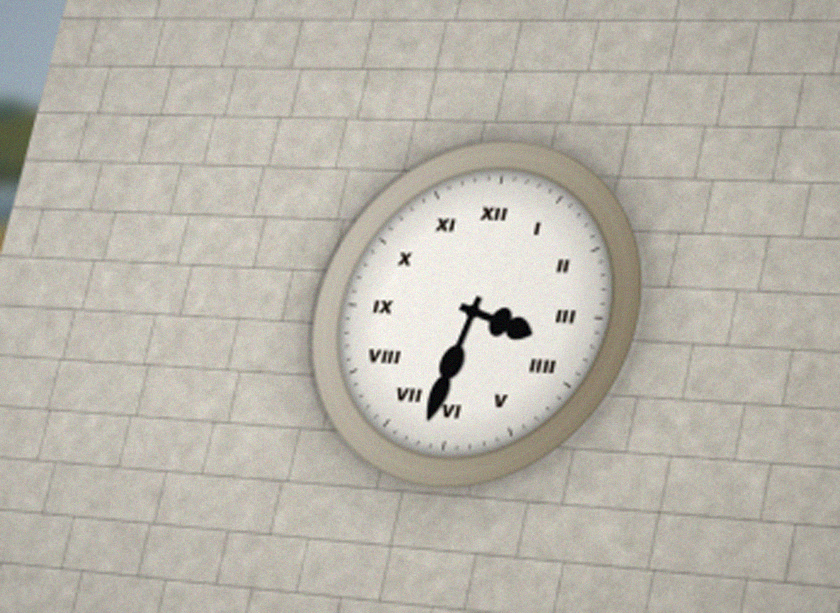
3 h 32 min
